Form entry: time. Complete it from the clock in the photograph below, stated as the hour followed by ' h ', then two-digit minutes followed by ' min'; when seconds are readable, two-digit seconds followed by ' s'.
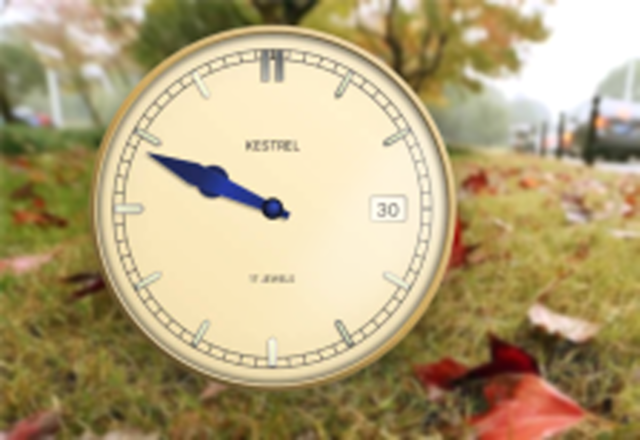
9 h 49 min
